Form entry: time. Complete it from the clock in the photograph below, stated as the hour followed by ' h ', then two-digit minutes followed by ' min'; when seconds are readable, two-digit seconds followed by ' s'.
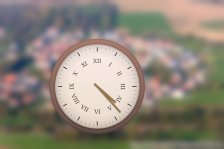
4 h 23 min
